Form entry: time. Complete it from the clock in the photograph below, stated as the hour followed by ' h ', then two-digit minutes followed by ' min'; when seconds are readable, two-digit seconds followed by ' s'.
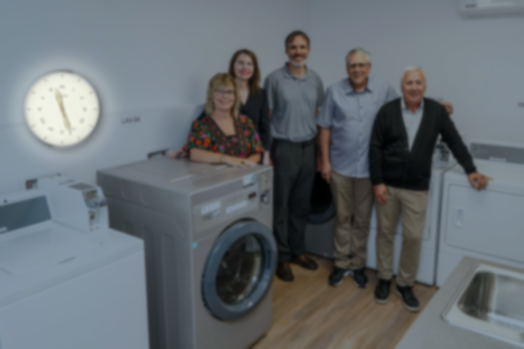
11 h 27 min
